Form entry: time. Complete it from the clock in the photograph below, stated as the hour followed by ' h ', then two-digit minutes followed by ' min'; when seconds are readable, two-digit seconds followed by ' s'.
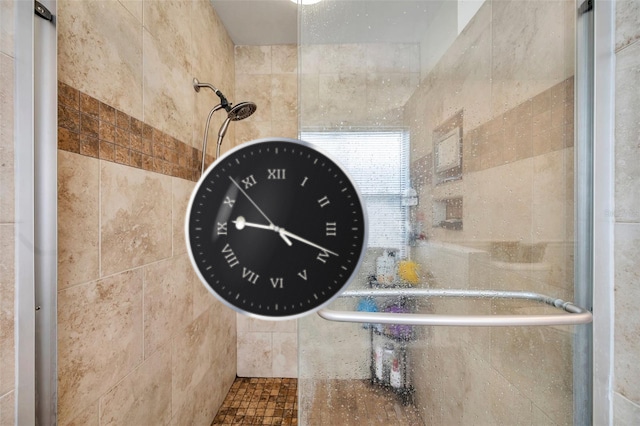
9 h 18 min 53 s
